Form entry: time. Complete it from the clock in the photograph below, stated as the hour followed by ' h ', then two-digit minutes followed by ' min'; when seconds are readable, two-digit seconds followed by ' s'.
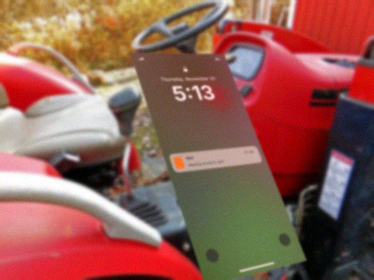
5 h 13 min
